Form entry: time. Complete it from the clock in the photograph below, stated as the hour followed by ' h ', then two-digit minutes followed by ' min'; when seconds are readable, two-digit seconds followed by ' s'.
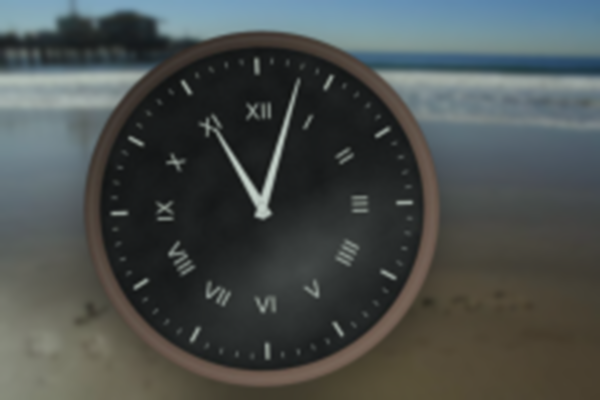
11 h 03 min
